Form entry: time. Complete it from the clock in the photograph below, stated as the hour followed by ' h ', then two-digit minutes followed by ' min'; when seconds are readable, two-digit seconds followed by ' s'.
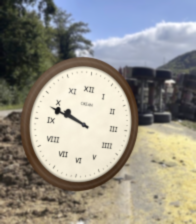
9 h 48 min
